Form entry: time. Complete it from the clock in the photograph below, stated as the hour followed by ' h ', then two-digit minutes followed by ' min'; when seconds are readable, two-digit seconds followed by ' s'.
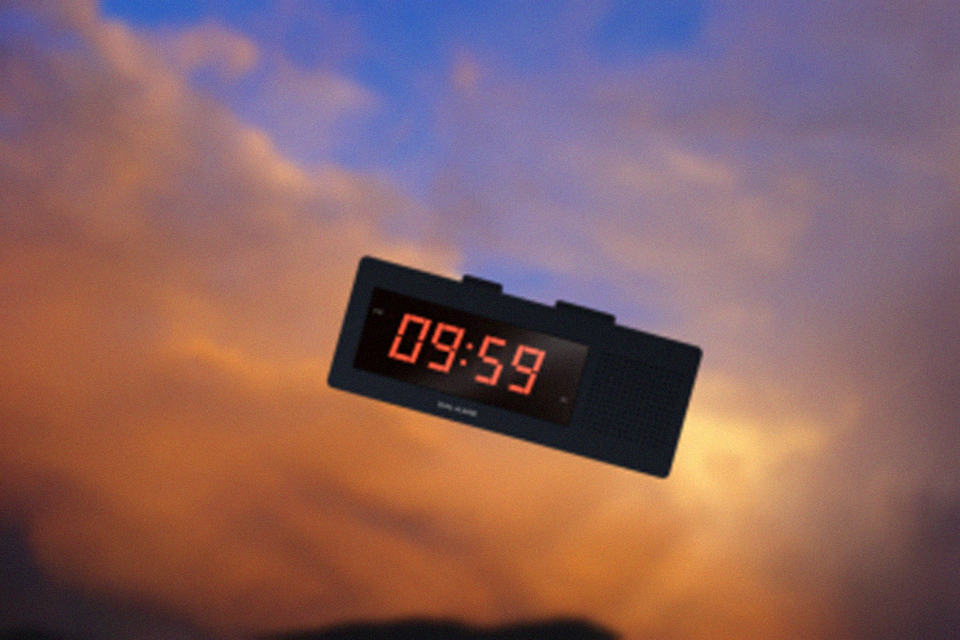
9 h 59 min
